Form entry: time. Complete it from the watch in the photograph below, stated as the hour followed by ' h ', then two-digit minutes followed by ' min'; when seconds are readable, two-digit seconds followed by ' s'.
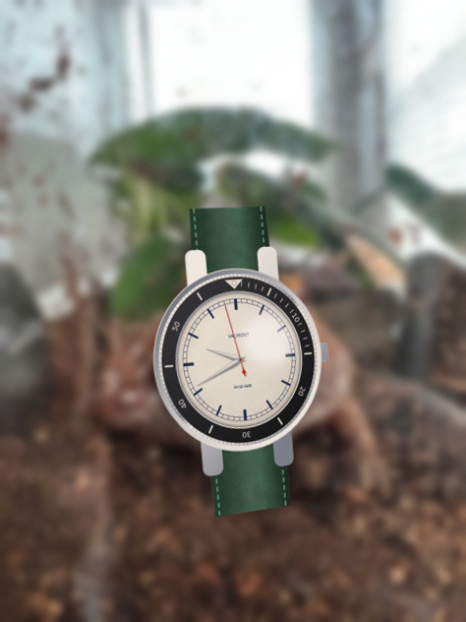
9 h 40 min 58 s
